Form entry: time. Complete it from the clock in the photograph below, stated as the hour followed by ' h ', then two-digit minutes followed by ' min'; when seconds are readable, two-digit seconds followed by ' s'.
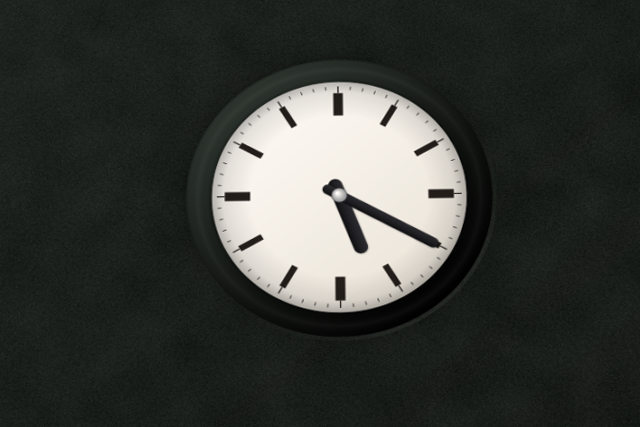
5 h 20 min
